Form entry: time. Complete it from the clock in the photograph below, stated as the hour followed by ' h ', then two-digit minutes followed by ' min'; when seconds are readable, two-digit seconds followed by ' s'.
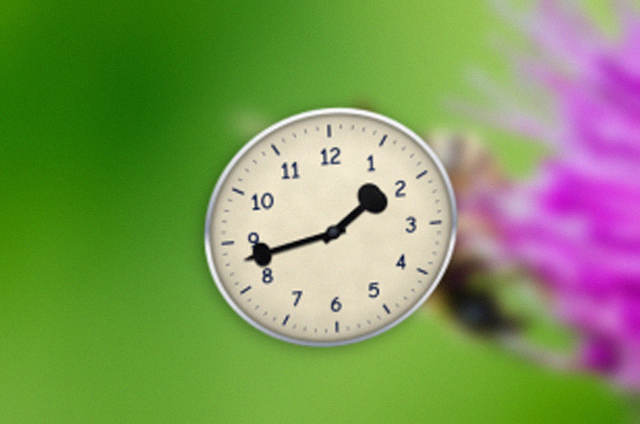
1 h 43 min
